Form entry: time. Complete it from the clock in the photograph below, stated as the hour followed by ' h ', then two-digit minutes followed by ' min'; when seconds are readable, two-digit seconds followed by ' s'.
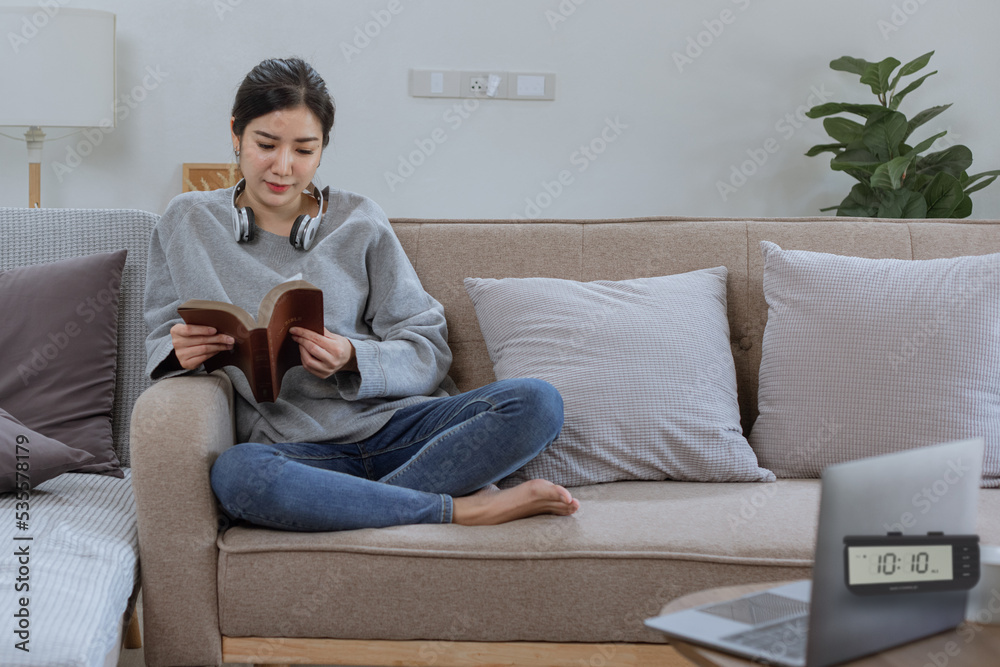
10 h 10 min
